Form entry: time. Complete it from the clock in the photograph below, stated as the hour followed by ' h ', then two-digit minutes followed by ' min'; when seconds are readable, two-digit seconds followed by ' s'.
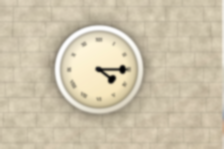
4 h 15 min
